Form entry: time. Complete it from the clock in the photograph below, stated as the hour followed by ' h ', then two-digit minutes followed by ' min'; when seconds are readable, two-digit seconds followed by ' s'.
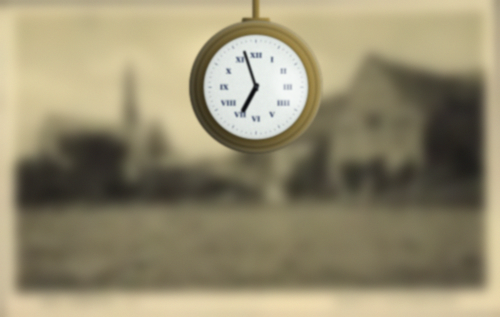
6 h 57 min
